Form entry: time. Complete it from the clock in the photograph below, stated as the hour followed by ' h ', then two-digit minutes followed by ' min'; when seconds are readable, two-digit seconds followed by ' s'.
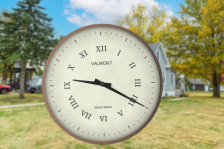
9 h 20 min
